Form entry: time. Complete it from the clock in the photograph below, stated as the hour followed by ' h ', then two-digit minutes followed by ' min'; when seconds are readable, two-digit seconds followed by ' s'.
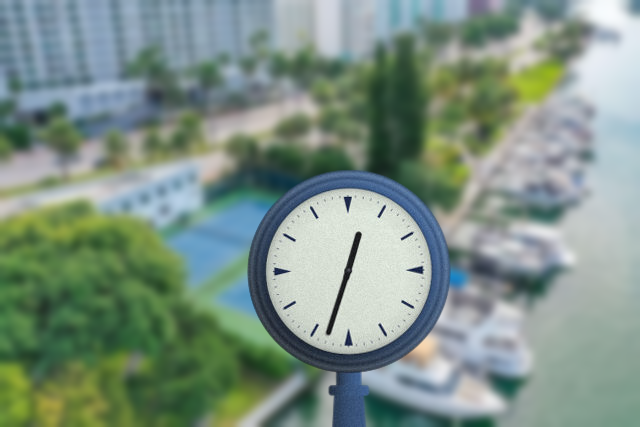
12 h 33 min
